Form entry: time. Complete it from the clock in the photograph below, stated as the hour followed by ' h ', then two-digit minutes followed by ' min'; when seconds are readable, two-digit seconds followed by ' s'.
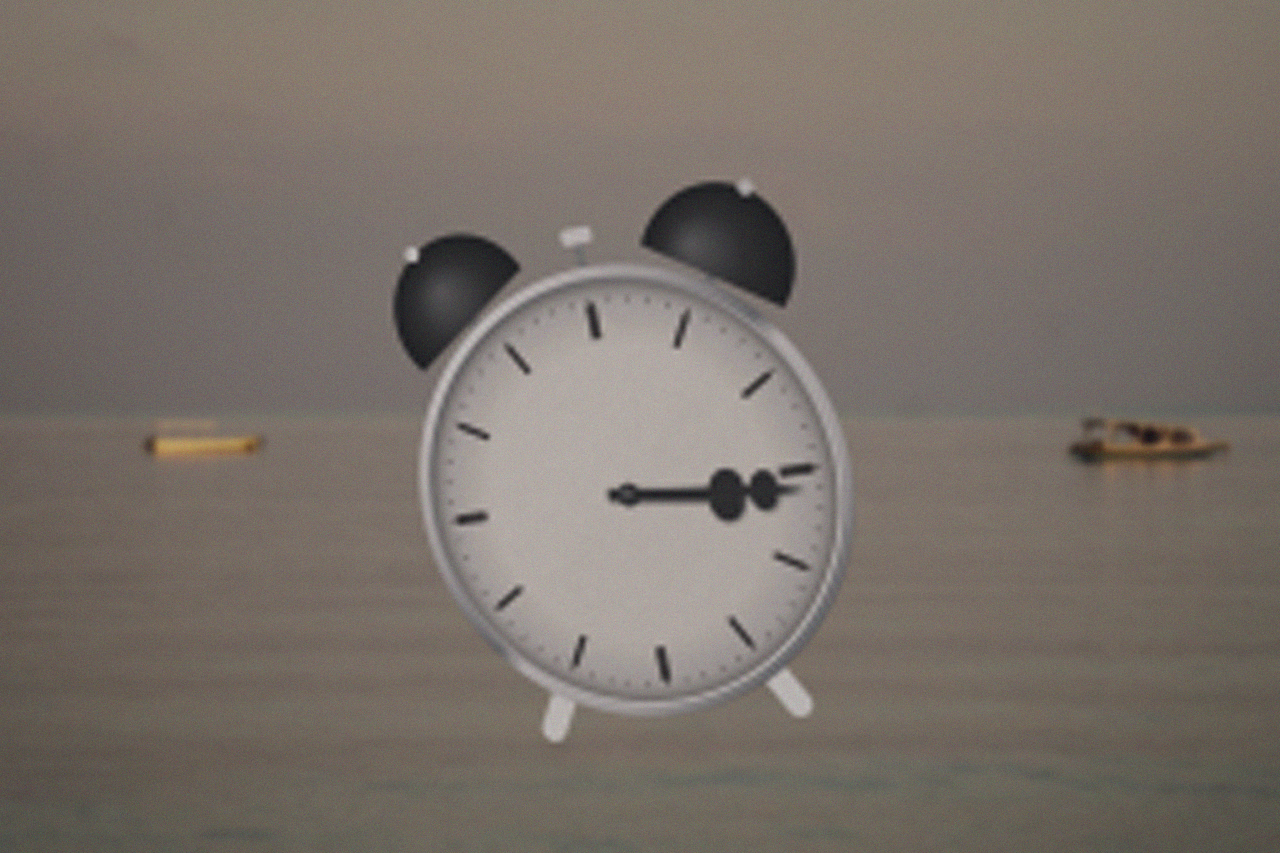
3 h 16 min
